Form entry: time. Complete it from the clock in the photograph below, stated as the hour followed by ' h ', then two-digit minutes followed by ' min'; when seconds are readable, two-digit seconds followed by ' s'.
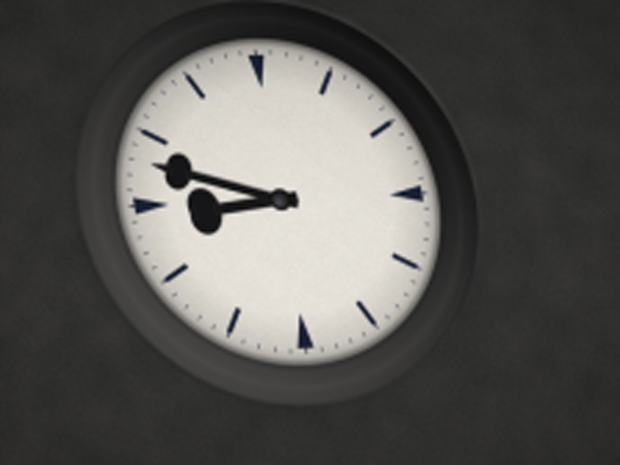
8 h 48 min
